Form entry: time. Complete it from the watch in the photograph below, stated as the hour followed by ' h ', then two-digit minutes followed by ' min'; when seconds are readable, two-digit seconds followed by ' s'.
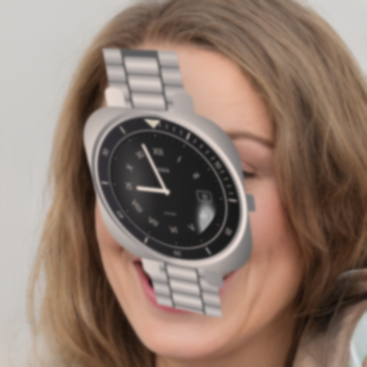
8 h 57 min
